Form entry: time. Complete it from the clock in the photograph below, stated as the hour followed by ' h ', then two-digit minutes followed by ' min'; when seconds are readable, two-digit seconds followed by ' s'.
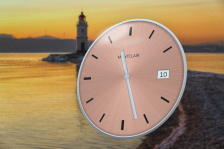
11 h 27 min
